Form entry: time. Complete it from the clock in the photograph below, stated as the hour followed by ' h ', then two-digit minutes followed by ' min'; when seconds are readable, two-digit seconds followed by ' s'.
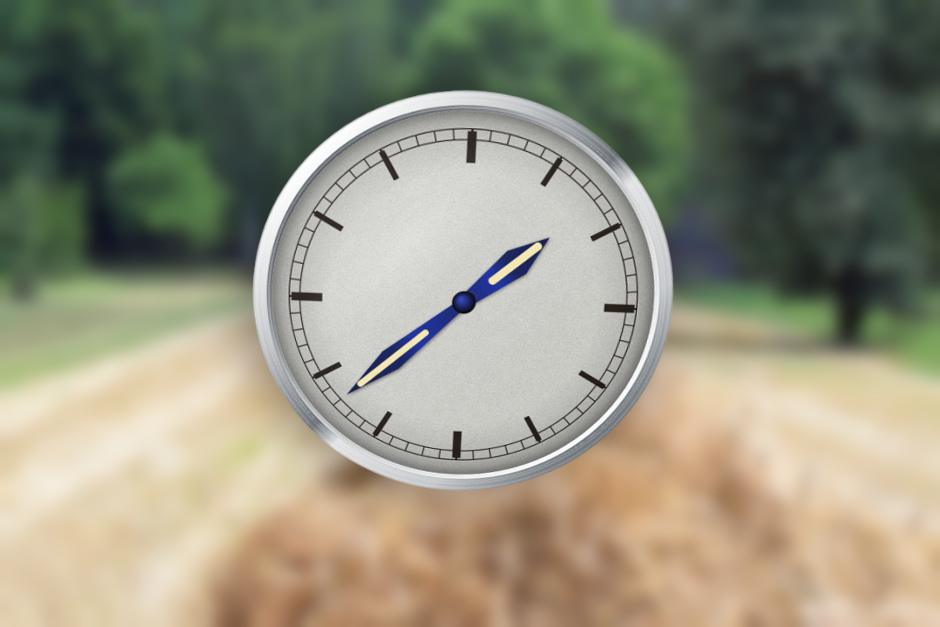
1 h 38 min
